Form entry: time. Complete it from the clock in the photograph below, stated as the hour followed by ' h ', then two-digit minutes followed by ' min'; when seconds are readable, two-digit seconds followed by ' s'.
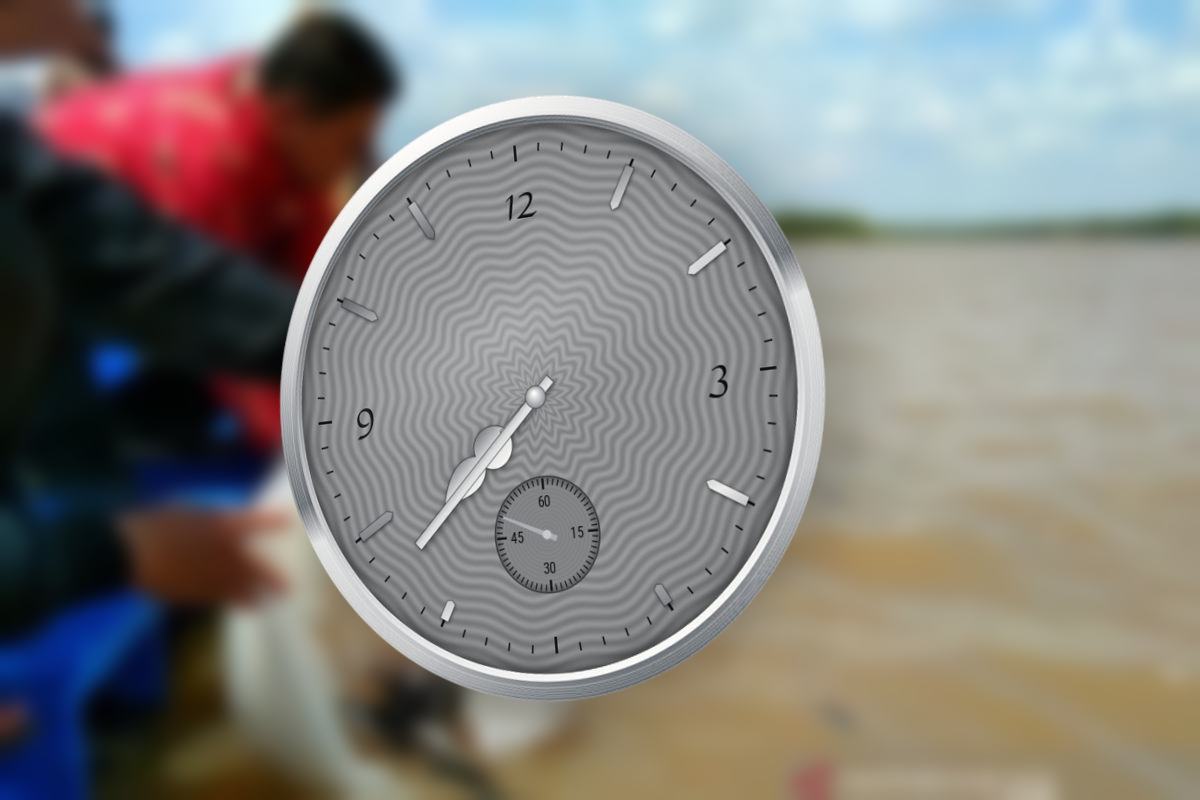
7 h 37 min 49 s
